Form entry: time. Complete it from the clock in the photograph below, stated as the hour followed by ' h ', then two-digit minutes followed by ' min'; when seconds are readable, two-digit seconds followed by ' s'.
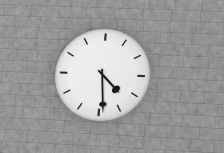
4 h 29 min
